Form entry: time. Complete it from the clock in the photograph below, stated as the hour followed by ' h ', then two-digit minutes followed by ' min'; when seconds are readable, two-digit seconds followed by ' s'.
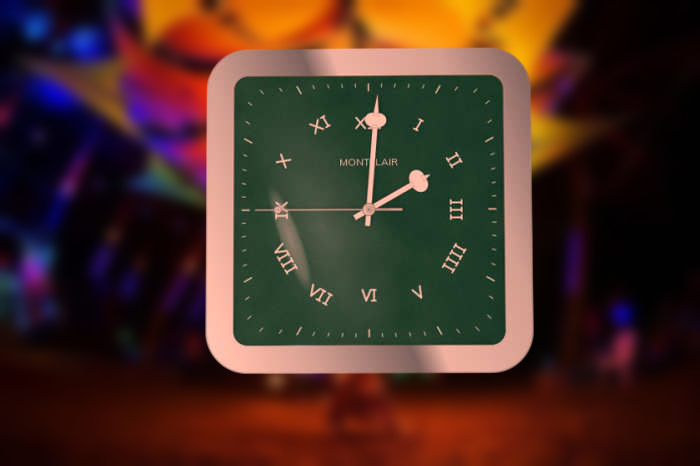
2 h 00 min 45 s
